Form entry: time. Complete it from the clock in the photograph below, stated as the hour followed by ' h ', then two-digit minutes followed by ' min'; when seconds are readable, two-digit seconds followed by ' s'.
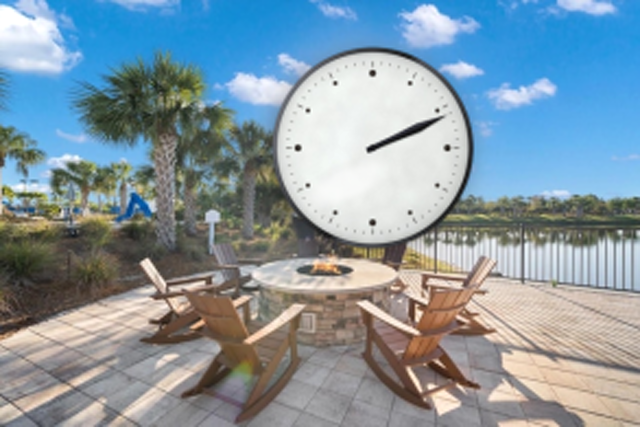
2 h 11 min
